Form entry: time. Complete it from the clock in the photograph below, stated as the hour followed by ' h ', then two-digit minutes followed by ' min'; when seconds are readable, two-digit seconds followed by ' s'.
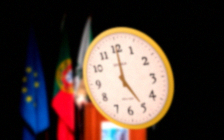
5 h 00 min
